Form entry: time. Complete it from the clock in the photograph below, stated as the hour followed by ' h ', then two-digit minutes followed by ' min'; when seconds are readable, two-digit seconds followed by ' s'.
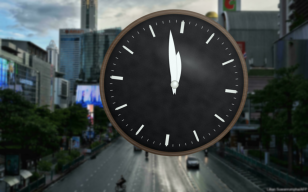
11 h 58 min
